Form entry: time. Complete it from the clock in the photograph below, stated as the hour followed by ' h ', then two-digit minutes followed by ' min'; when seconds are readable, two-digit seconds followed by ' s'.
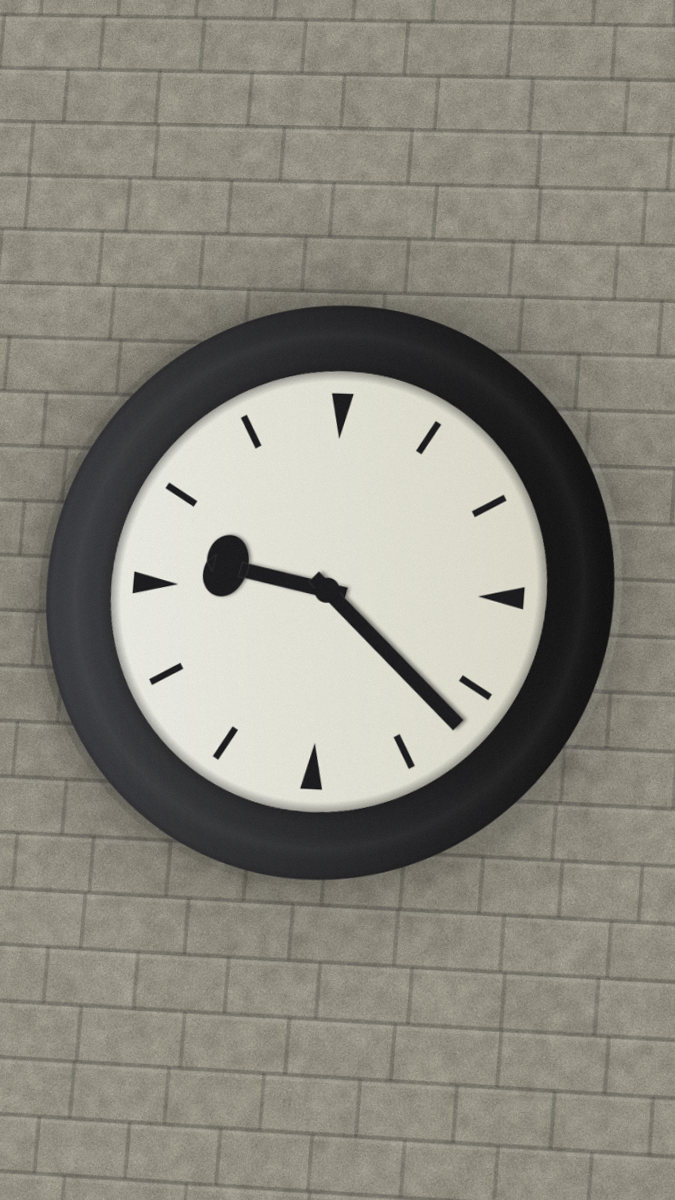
9 h 22 min
